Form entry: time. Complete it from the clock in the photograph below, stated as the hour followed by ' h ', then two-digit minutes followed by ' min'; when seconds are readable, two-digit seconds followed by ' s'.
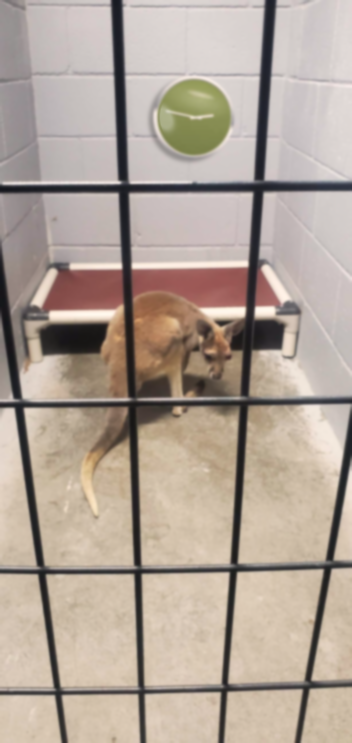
2 h 47 min
